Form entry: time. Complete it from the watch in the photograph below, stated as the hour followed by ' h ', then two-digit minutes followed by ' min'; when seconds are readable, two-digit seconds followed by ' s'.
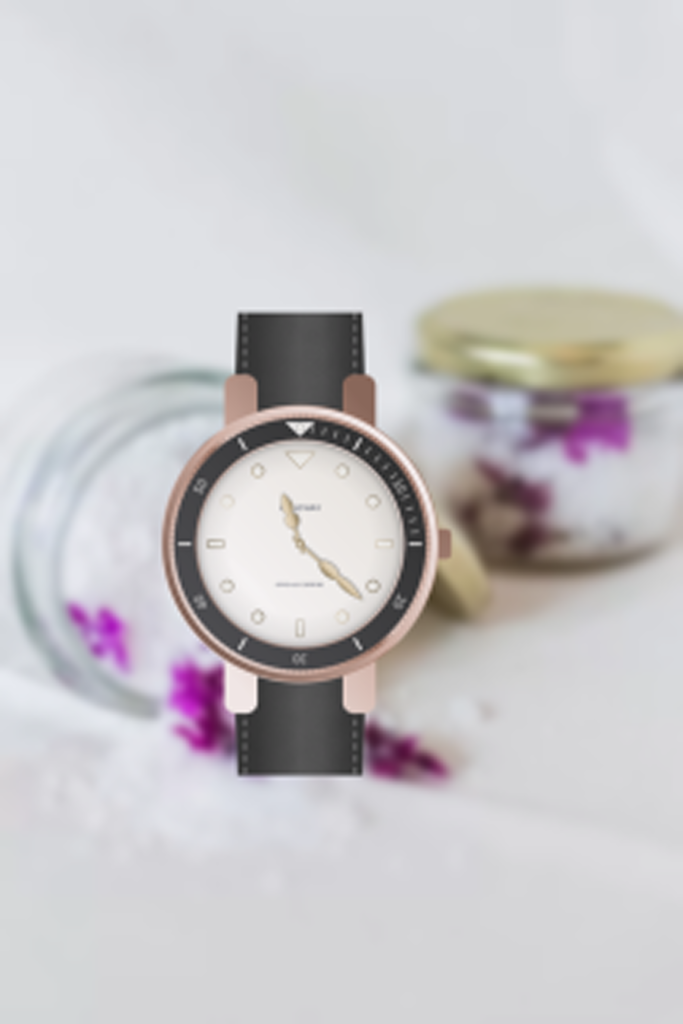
11 h 22 min
